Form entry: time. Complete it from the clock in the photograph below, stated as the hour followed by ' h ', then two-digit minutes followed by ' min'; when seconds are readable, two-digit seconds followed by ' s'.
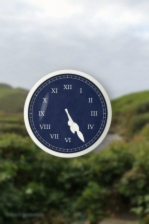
5 h 25 min
